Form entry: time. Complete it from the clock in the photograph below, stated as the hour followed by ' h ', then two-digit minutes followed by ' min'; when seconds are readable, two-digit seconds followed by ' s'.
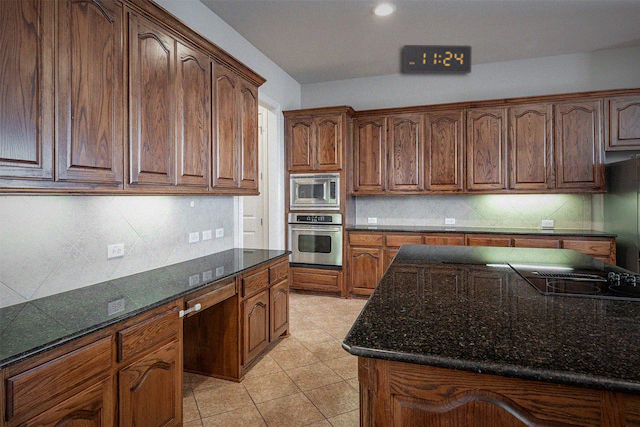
11 h 24 min
